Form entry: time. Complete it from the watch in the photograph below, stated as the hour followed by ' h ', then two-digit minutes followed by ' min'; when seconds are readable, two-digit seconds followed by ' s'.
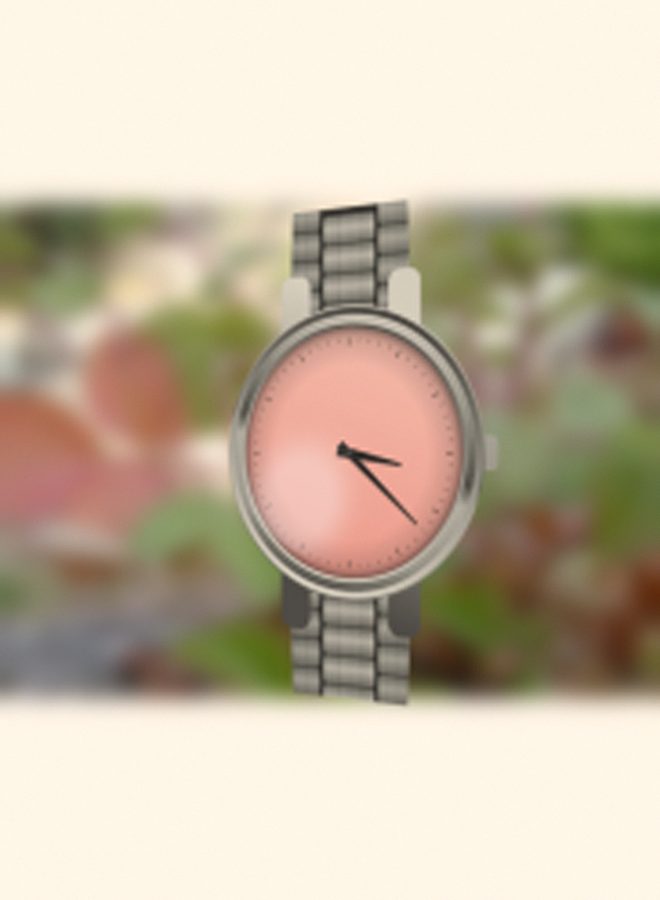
3 h 22 min
